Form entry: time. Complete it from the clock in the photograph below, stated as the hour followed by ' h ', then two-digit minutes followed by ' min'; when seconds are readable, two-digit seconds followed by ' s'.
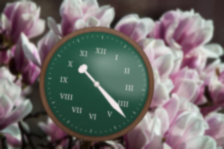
10 h 22 min
